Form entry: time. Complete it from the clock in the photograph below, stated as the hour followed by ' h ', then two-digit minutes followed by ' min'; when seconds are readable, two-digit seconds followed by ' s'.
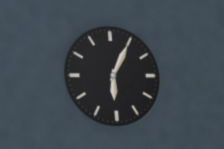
6 h 05 min
